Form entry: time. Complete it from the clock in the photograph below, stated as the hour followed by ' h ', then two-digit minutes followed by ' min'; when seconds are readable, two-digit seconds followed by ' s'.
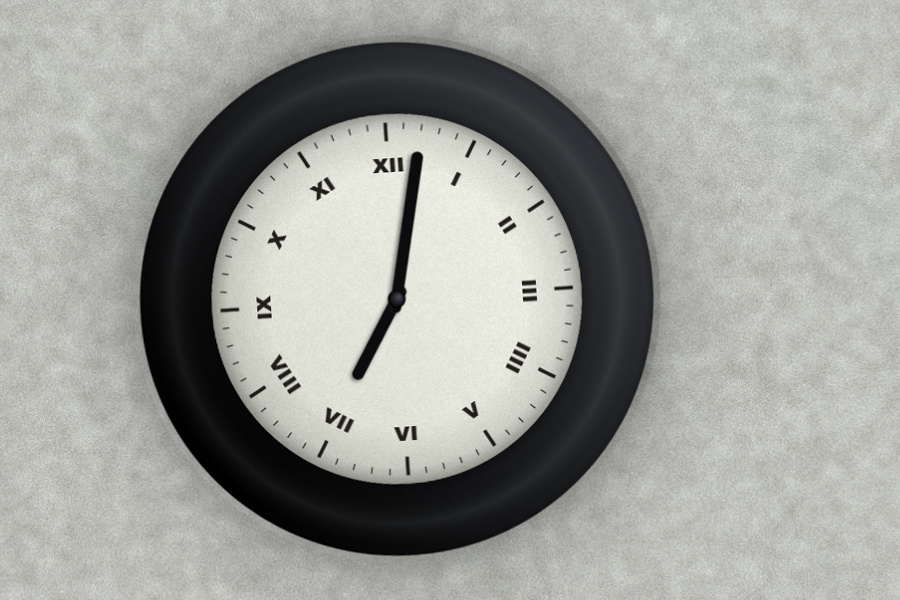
7 h 02 min
